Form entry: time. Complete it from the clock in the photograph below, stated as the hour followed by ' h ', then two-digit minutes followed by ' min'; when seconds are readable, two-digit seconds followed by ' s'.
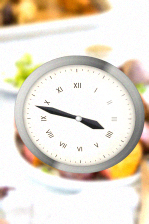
3 h 48 min
